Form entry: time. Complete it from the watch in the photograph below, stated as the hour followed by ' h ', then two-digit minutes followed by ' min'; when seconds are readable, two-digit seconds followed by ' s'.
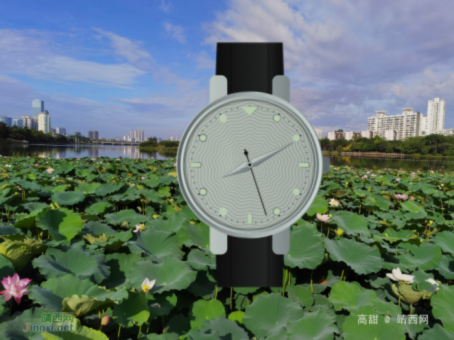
8 h 10 min 27 s
